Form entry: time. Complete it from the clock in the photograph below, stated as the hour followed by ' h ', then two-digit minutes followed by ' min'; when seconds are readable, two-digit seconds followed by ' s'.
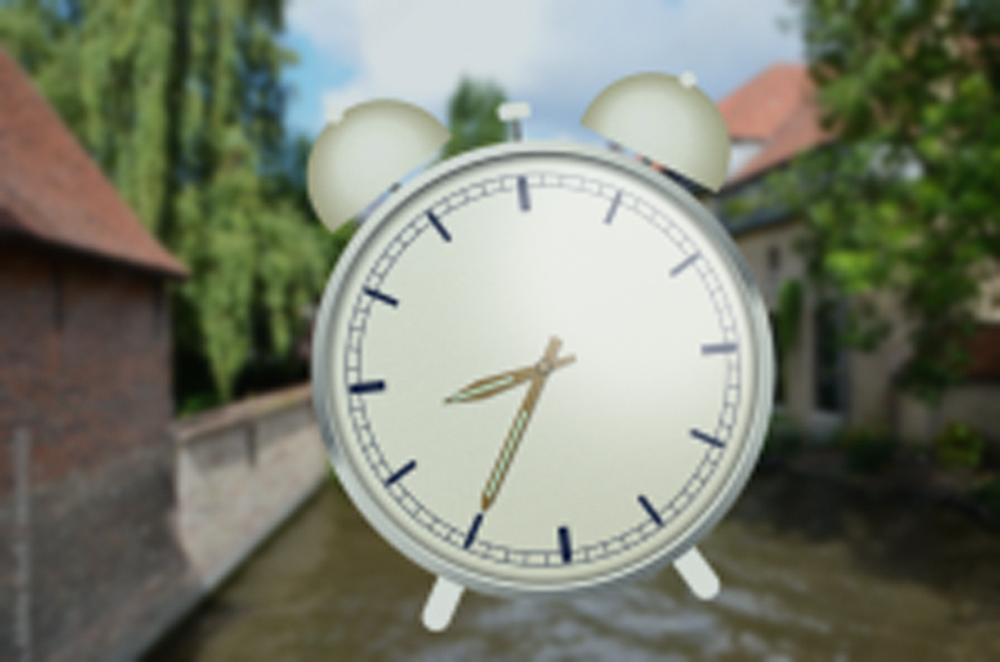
8 h 35 min
